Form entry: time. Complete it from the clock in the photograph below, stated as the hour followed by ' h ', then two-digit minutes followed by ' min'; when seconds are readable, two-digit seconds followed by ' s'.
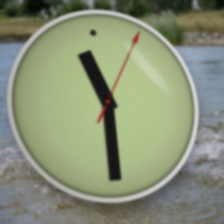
11 h 31 min 06 s
